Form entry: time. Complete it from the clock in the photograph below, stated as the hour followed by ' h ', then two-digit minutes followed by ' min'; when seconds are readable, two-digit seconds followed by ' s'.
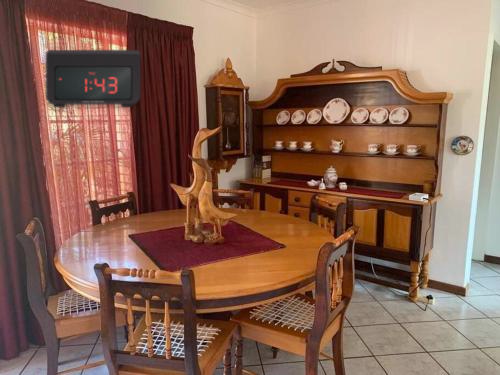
1 h 43 min
